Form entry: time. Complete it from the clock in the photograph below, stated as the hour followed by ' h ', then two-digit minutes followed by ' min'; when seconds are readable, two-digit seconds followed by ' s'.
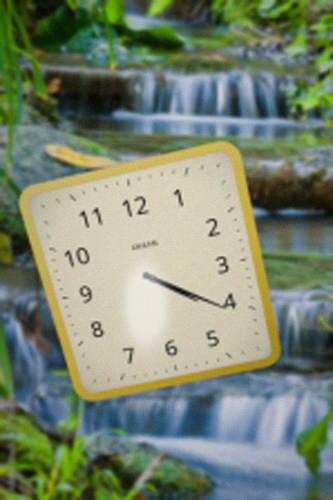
4 h 21 min
